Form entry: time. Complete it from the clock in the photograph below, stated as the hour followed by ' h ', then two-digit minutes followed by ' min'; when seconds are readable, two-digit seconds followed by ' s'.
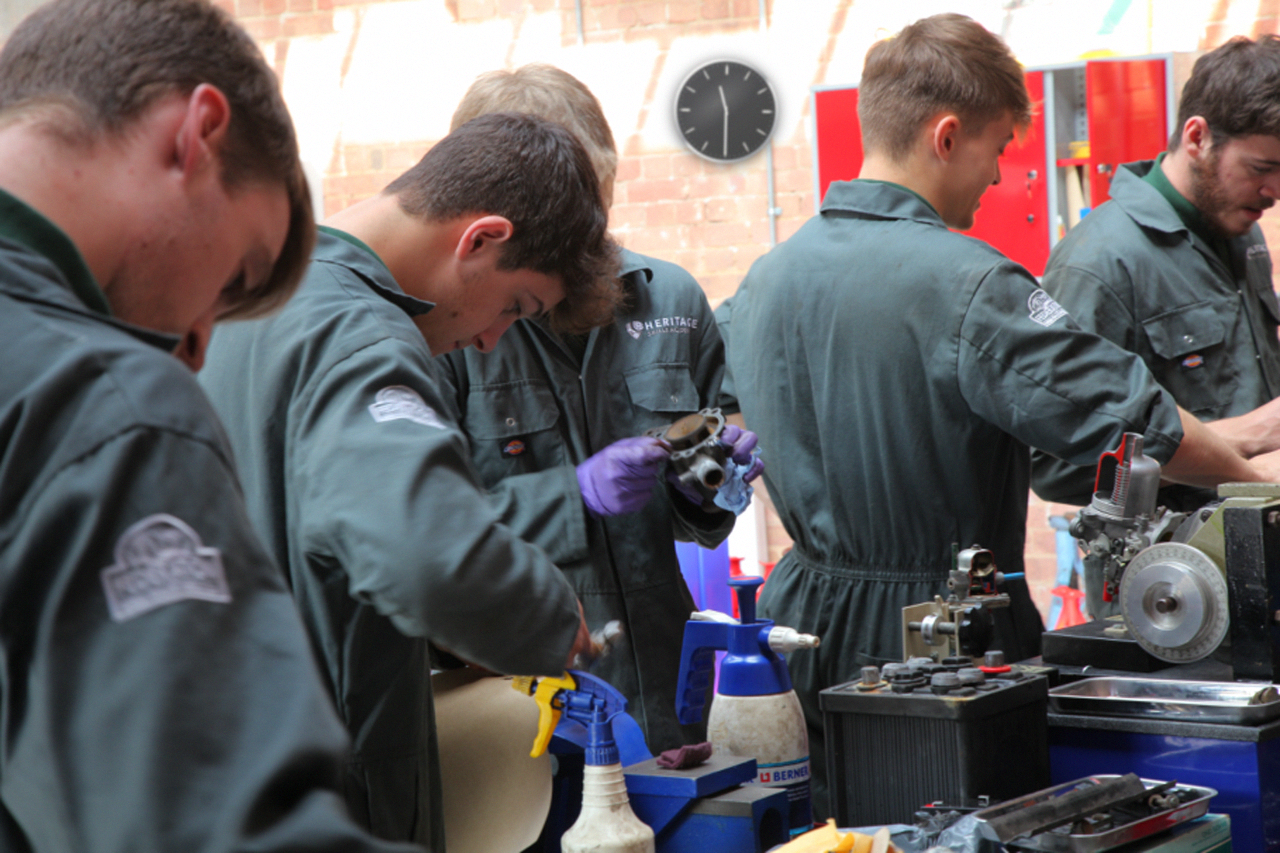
11 h 30 min
